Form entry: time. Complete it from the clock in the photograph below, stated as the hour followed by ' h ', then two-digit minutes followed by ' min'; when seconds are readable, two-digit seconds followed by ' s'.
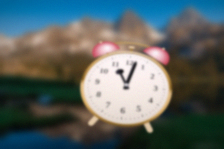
11 h 02 min
